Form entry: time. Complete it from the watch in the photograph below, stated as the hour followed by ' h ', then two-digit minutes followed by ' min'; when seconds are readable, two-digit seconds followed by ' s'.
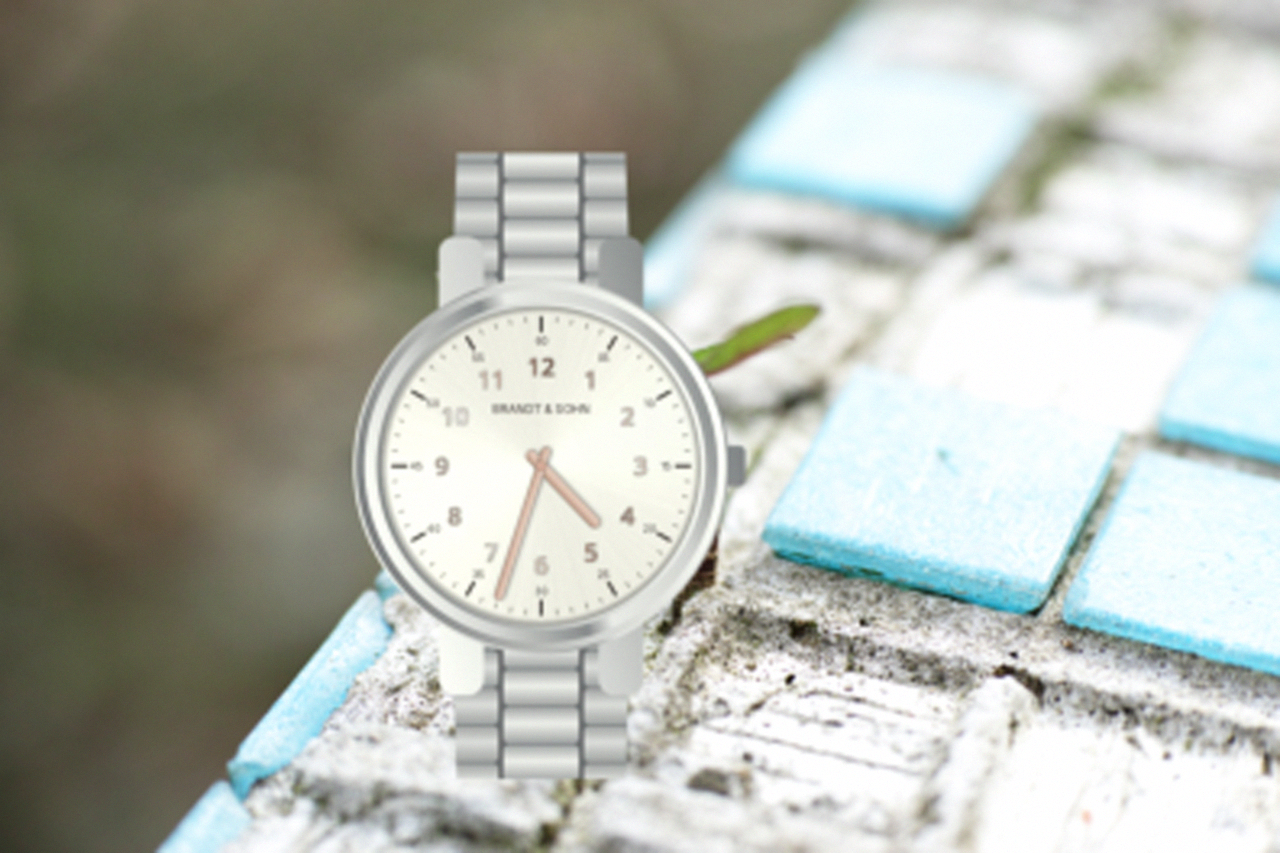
4 h 33 min
